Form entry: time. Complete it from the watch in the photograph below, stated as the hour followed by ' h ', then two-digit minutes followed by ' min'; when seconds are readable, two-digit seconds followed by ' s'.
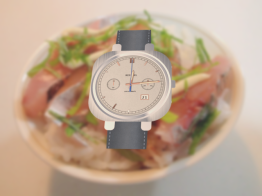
12 h 14 min
